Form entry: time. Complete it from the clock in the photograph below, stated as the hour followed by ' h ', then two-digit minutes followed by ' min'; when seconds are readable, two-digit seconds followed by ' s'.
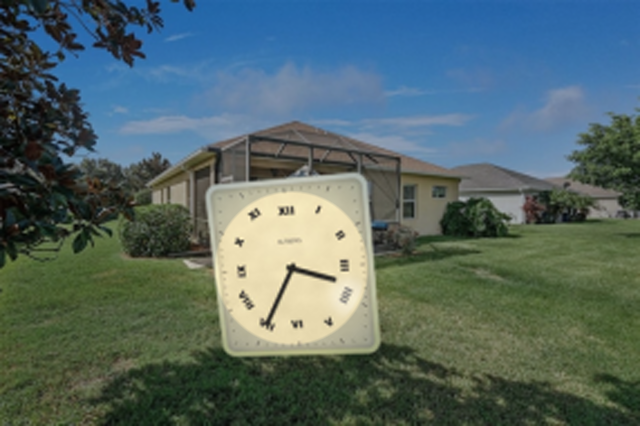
3 h 35 min
